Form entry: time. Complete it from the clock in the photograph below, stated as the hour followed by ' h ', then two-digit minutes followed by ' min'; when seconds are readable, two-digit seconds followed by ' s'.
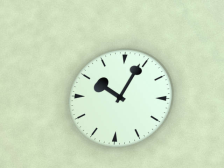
10 h 04 min
